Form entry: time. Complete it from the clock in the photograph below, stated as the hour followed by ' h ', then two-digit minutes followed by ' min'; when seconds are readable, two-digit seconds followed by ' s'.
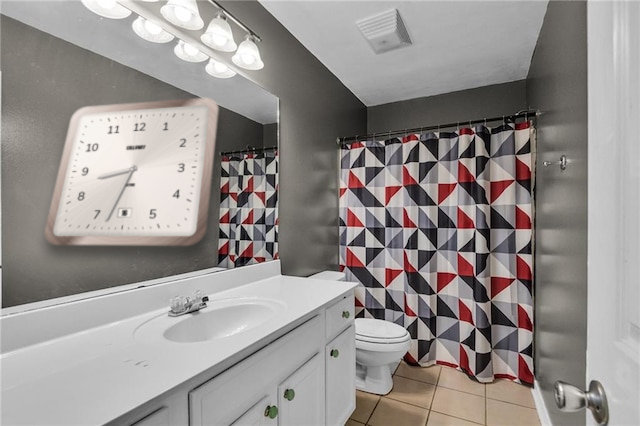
8 h 33 min
